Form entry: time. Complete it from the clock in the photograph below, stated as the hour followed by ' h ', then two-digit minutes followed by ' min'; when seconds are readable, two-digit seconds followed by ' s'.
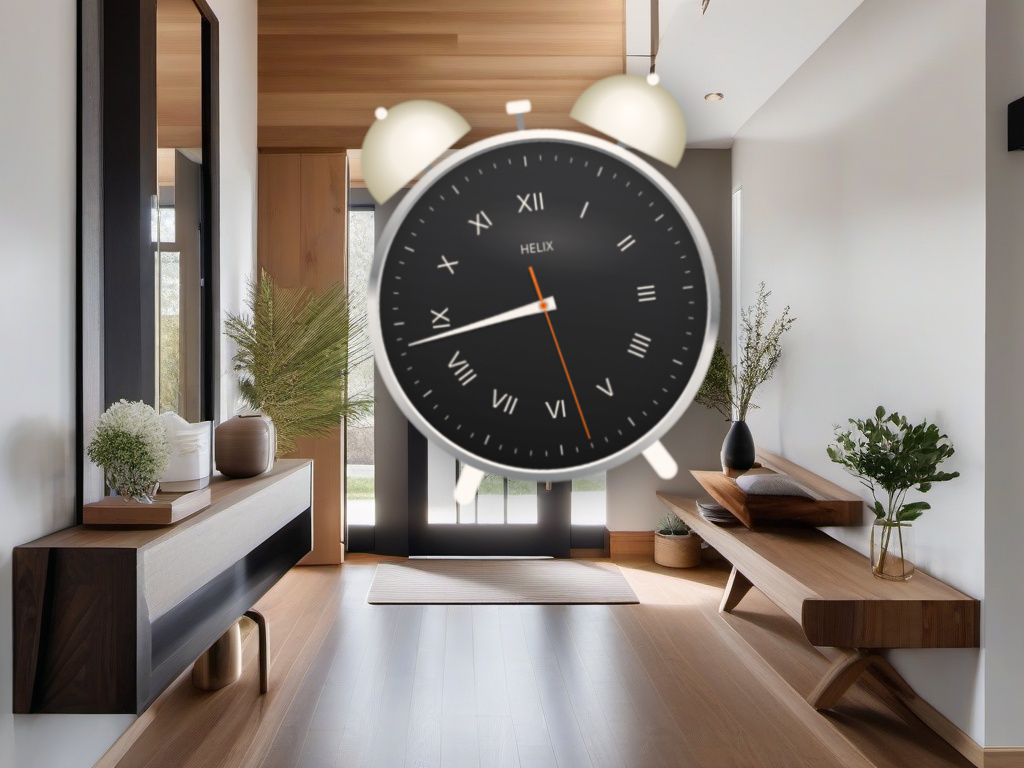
8 h 43 min 28 s
